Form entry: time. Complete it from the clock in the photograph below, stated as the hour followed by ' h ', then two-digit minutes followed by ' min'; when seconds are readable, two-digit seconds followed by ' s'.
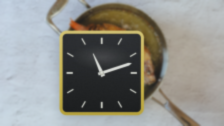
11 h 12 min
